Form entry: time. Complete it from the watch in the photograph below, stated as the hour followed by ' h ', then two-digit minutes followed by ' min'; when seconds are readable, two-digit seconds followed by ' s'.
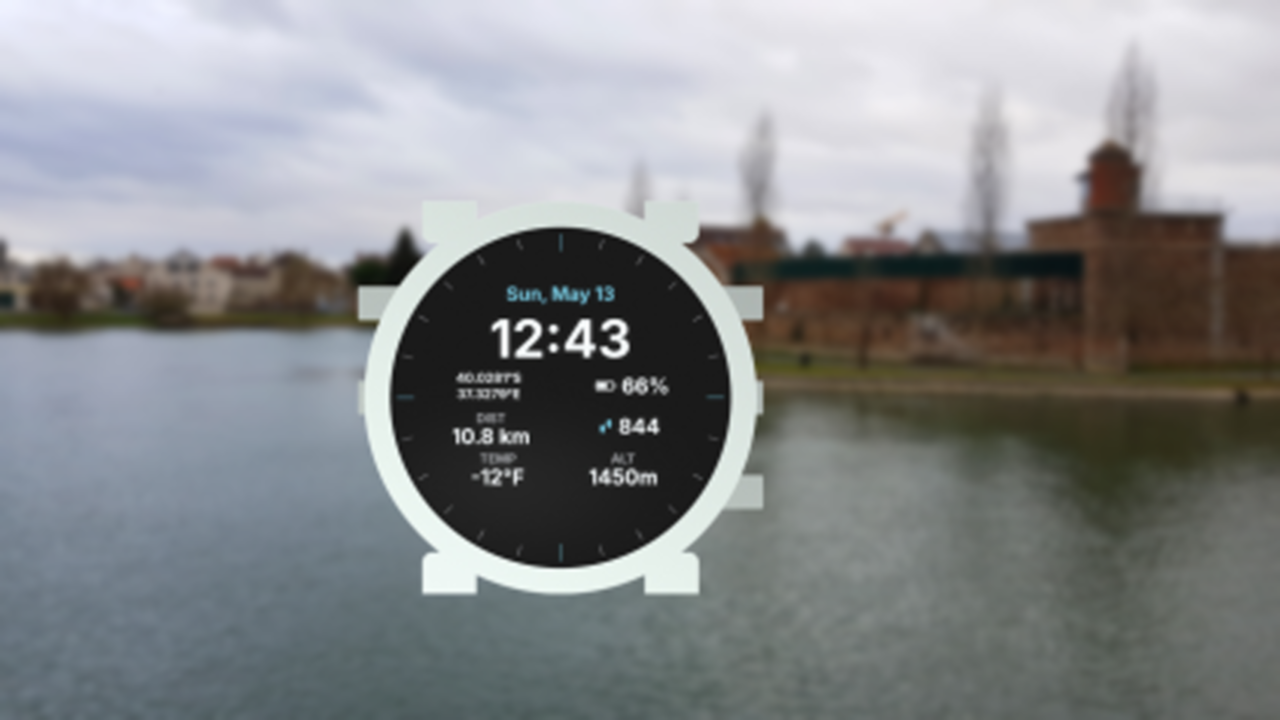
12 h 43 min
